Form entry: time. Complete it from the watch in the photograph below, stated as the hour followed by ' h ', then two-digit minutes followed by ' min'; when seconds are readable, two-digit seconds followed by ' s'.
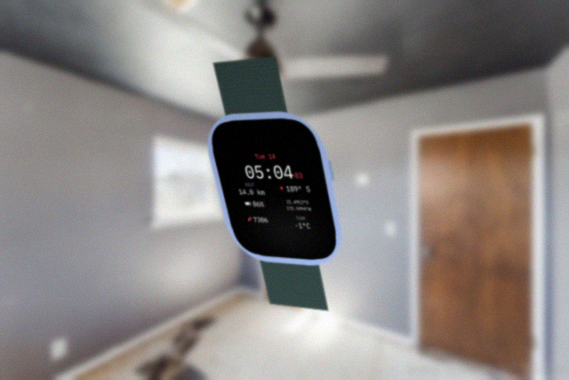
5 h 04 min
